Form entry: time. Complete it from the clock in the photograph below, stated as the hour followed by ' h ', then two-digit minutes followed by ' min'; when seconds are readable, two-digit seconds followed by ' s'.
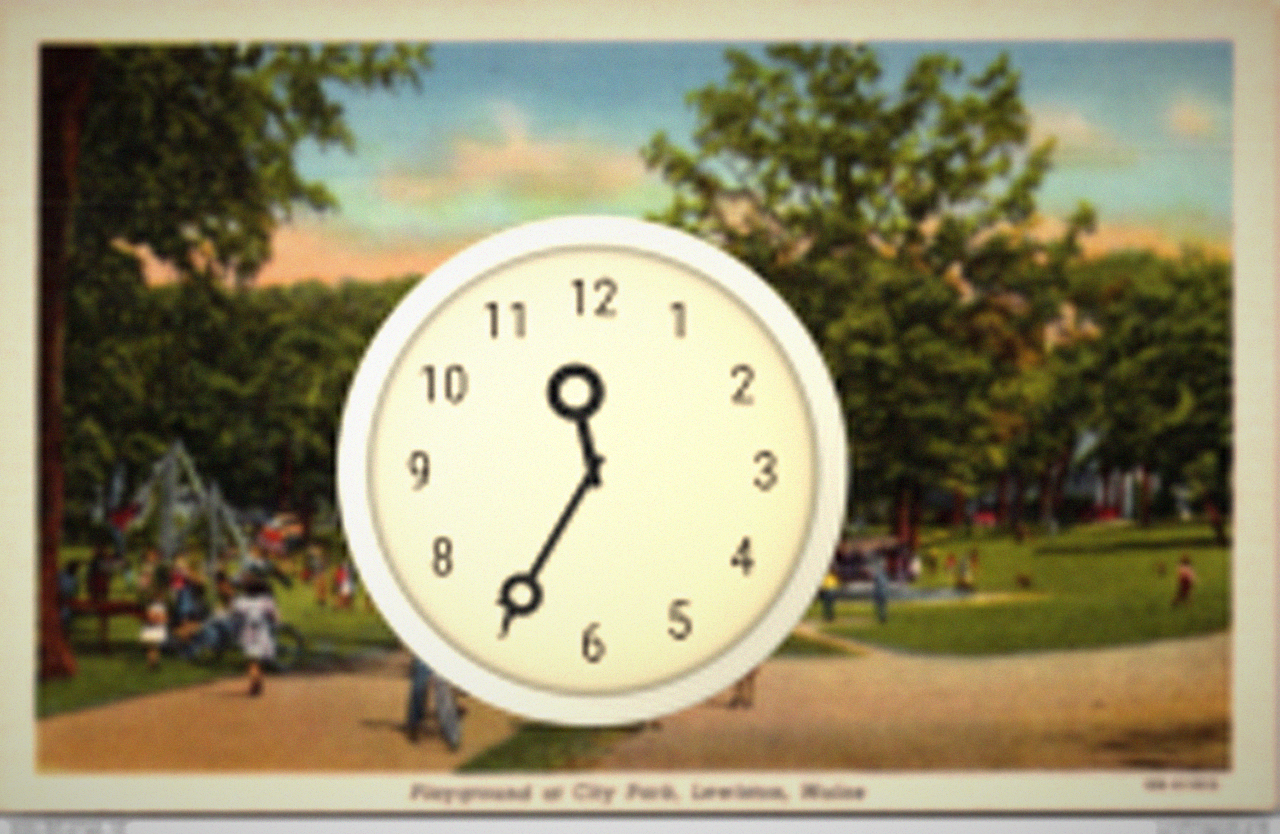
11 h 35 min
